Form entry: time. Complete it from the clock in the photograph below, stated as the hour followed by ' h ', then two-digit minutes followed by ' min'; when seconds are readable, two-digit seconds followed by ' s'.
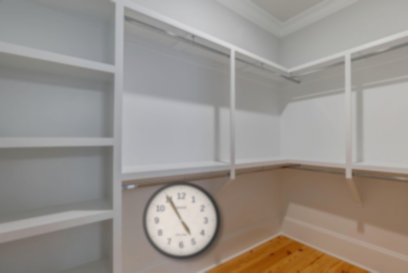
4 h 55 min
